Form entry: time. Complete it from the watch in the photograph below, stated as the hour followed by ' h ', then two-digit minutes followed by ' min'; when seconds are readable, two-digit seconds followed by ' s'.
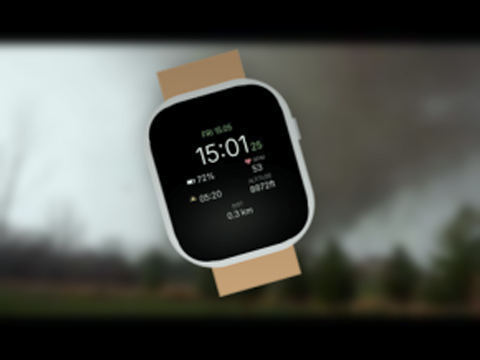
15 h 01 min
